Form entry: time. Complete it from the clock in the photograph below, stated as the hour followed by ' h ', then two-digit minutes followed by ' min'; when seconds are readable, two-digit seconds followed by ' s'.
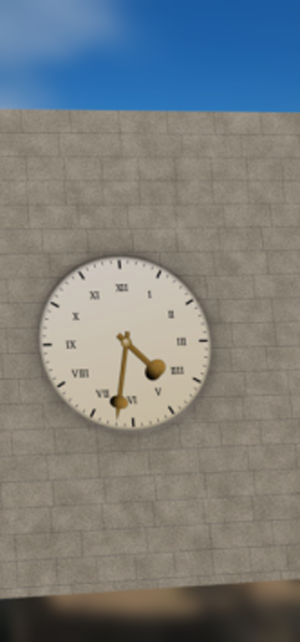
4 h 32 min
